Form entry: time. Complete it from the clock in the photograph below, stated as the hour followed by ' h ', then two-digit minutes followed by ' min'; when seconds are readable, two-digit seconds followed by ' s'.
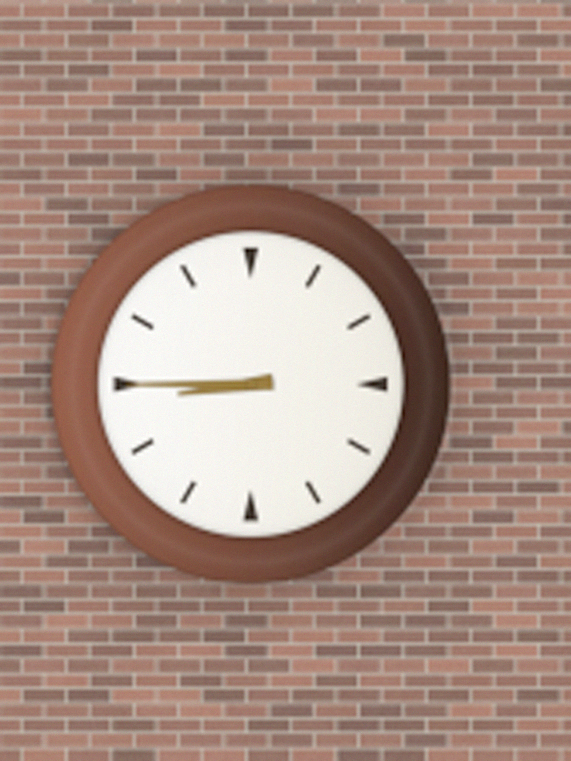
8 h 45 min
